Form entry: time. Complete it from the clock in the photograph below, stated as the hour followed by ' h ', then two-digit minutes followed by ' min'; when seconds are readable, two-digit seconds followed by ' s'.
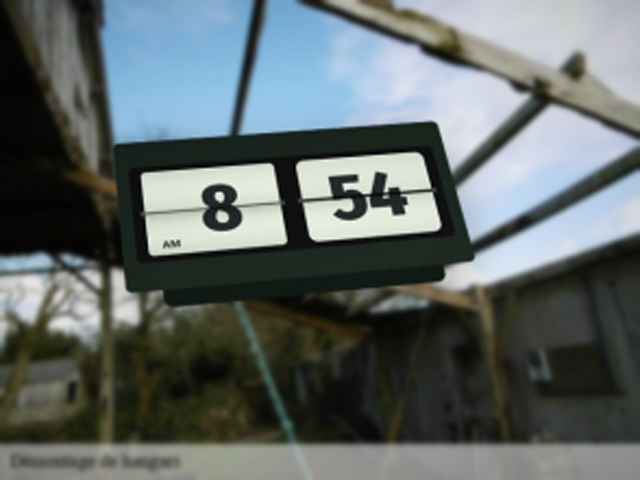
8 h 54 min
